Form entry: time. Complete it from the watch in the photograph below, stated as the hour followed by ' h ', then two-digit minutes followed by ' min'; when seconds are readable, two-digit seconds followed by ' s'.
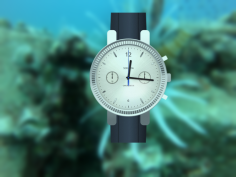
12 h 16 min
